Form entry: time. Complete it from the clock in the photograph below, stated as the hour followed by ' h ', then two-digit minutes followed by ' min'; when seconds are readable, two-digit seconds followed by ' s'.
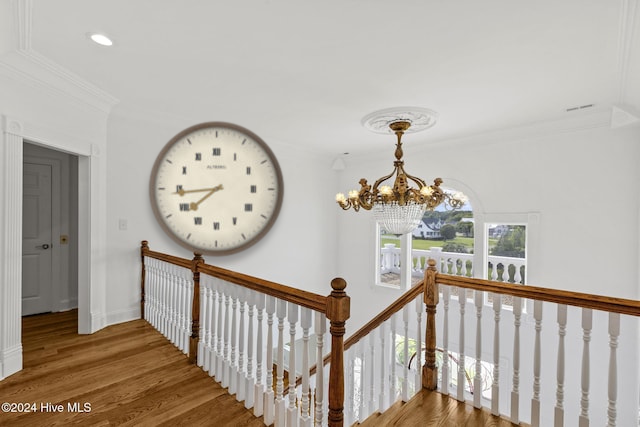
7 h 44 min
